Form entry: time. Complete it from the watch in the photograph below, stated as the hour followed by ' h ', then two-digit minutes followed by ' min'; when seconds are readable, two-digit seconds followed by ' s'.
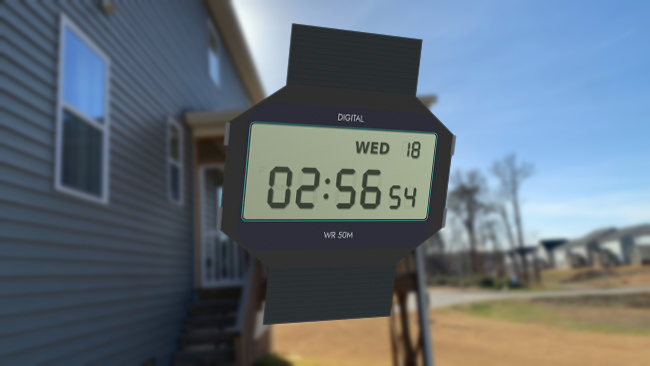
2 h 56 min 54 s
